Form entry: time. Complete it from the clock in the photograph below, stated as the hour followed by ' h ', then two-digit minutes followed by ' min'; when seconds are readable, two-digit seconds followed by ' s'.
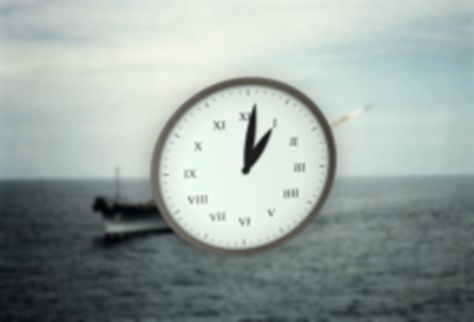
1 h 01 min
